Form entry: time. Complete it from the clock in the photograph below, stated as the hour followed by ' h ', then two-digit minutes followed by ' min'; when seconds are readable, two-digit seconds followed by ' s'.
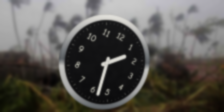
1 h 28 min
